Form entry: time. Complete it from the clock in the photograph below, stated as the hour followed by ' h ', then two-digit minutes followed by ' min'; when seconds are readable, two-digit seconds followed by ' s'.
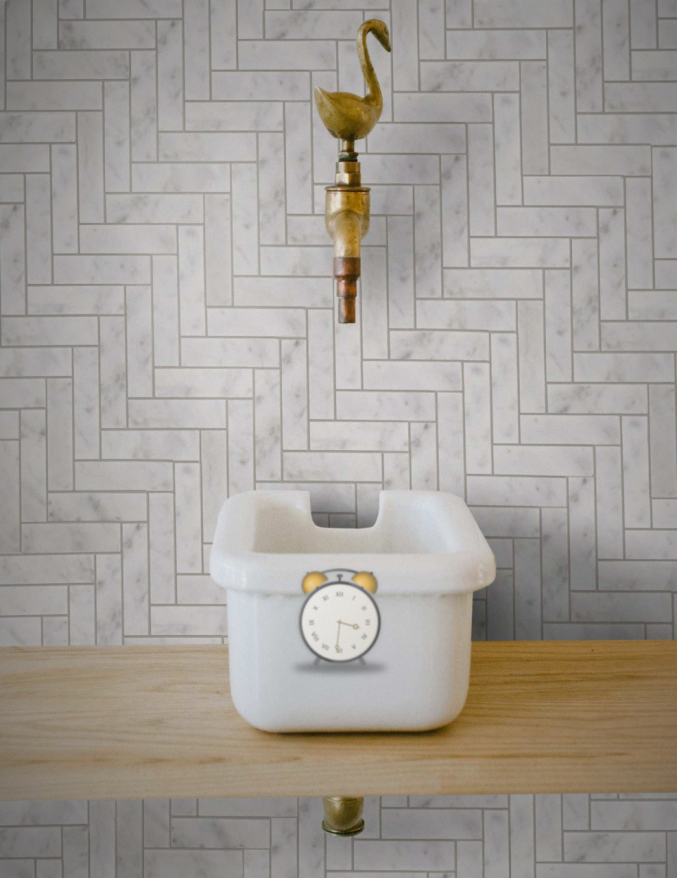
3 h 31 min
